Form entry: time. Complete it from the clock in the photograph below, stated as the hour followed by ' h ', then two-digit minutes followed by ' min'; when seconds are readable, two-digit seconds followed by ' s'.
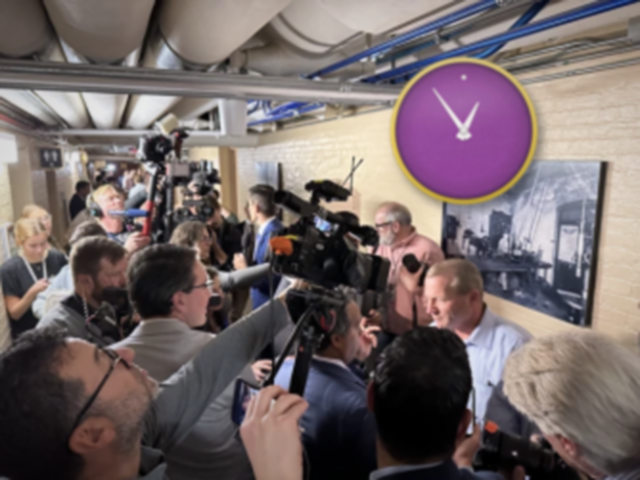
12 h 54 min
